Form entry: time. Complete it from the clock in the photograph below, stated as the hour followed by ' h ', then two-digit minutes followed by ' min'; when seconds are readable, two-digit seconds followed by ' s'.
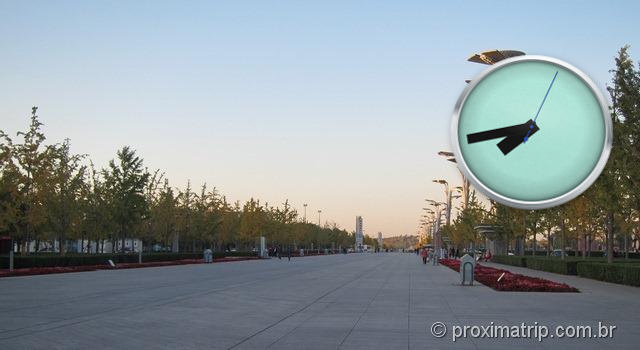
7 h 43 min 04 s
